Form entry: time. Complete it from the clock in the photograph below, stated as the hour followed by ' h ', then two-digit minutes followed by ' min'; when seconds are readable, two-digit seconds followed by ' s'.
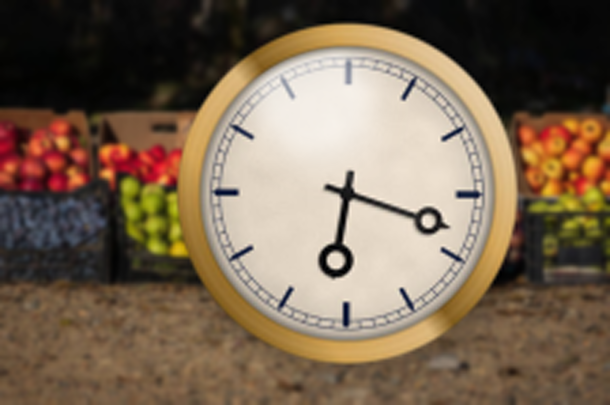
6 h 18 min
